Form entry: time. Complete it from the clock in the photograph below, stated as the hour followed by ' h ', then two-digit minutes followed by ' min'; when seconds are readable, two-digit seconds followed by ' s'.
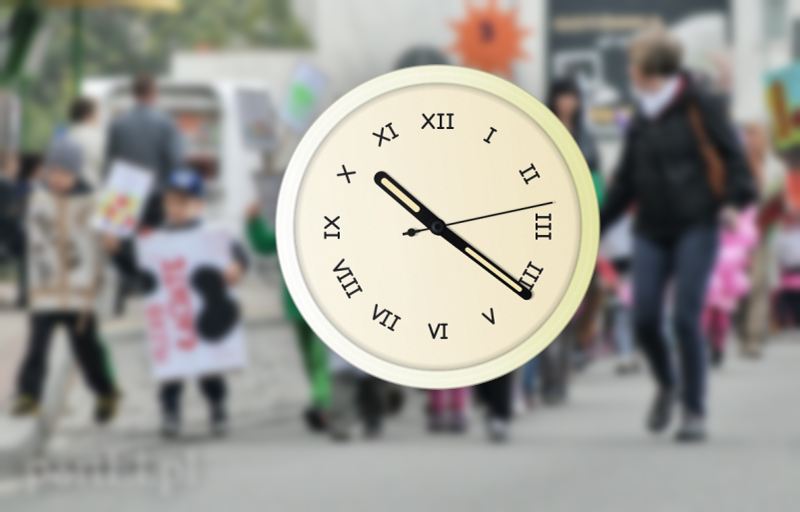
10 h 21 min 13 s
